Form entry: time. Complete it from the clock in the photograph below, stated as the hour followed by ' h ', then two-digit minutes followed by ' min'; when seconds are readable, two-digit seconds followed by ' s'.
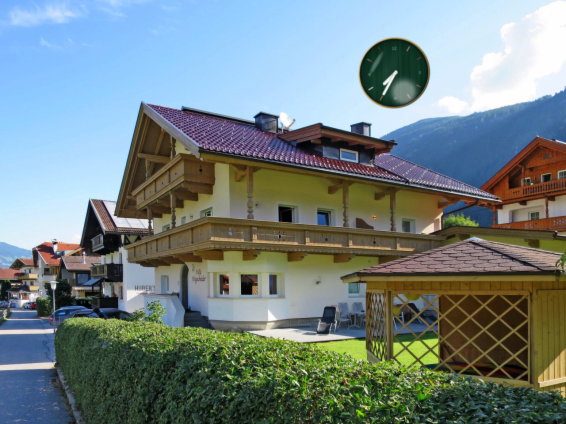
7 h 35 min
